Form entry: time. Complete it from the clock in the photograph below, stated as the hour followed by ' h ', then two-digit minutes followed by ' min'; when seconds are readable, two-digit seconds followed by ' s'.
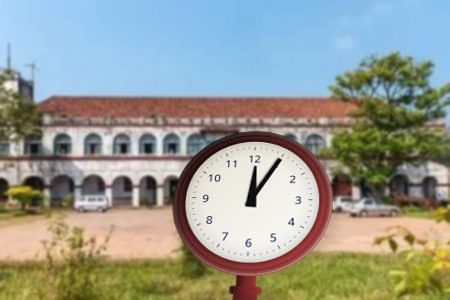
12 h 05 min
